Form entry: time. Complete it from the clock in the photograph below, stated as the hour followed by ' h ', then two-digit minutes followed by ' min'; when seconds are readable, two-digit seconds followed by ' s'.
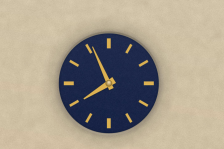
7 h 56 min
